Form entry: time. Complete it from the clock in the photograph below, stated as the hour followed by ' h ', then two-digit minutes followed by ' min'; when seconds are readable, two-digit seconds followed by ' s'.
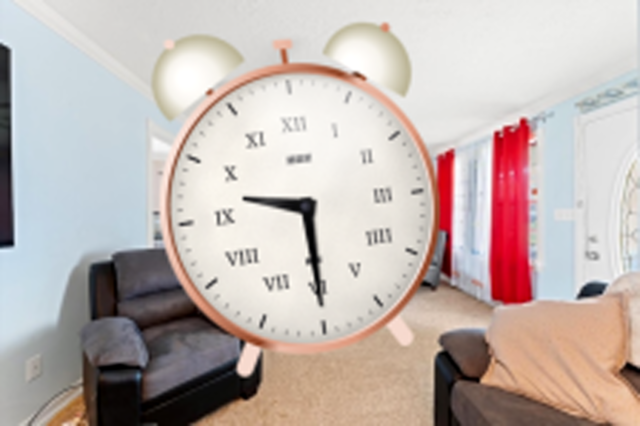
9 h 30 min
